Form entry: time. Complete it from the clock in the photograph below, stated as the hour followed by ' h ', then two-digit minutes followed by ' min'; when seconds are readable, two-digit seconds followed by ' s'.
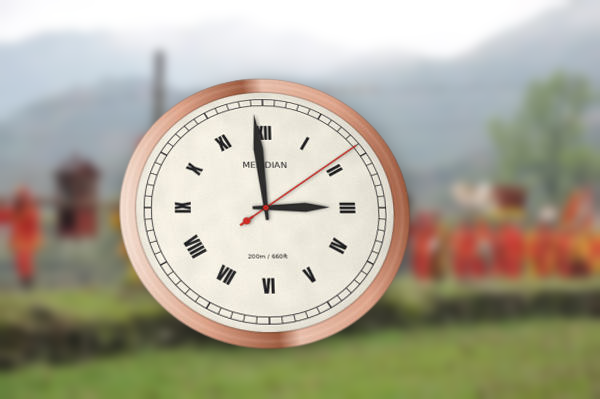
2 h 59 min 09 s
